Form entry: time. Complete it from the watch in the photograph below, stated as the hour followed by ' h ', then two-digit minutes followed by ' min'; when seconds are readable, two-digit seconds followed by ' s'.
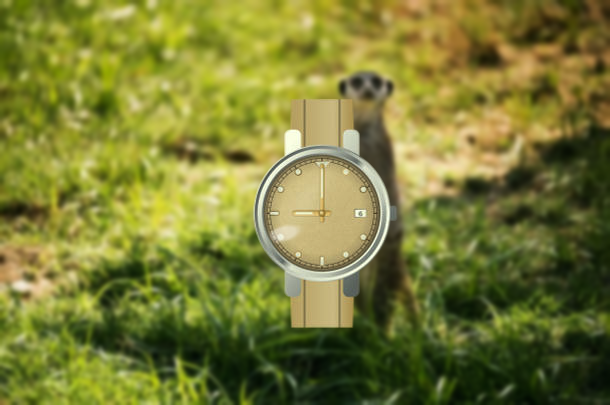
9 h 00 min
